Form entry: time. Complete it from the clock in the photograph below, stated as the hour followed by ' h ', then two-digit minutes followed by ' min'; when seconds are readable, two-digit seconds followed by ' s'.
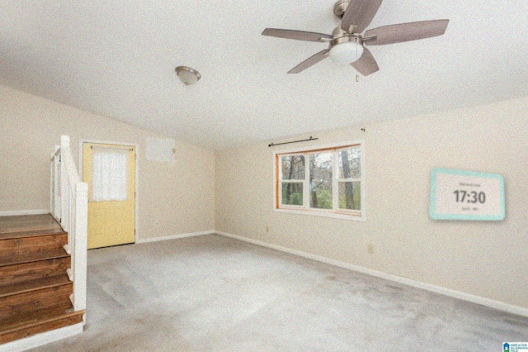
17 h 30 min
